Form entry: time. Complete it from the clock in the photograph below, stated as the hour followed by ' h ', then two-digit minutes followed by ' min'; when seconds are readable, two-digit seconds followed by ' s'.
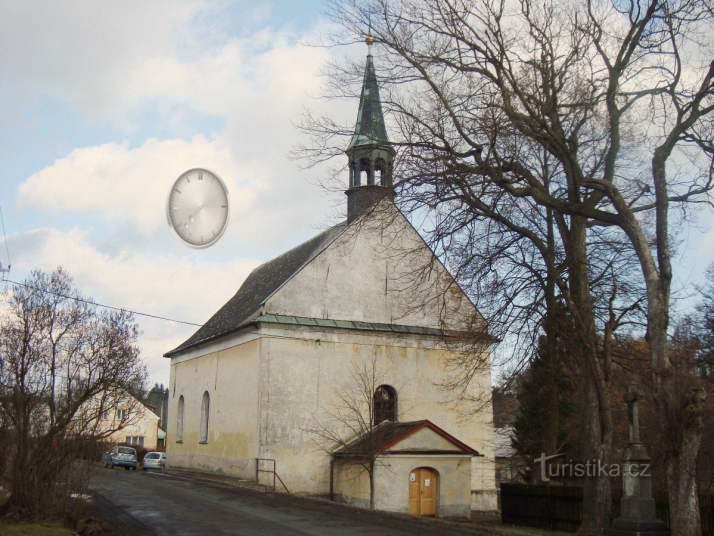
7 h 38 min
